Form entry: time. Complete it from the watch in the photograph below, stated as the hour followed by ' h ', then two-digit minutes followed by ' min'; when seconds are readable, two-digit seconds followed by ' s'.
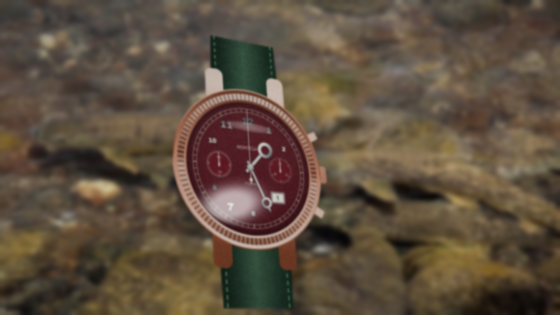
1 h 26 min
